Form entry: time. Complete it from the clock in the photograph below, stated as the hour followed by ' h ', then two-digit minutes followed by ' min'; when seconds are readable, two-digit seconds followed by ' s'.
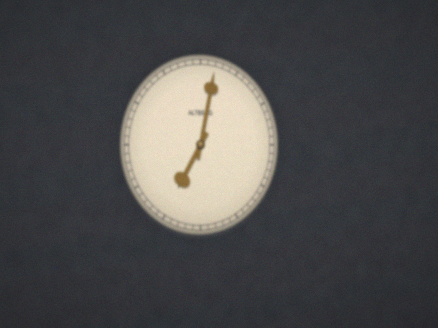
7 h 02 min
